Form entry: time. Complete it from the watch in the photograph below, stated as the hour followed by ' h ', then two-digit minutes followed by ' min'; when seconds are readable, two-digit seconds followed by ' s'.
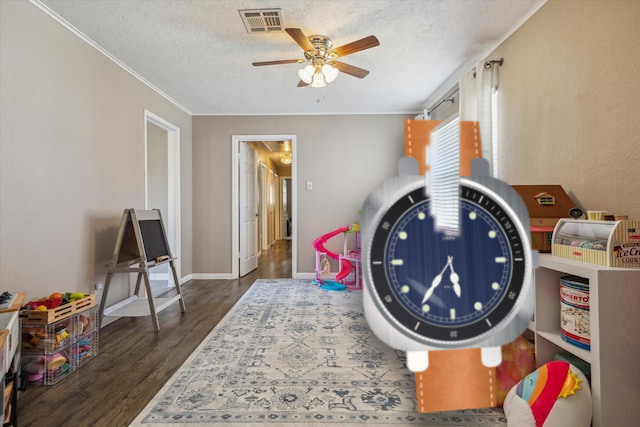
5 h 36 min
